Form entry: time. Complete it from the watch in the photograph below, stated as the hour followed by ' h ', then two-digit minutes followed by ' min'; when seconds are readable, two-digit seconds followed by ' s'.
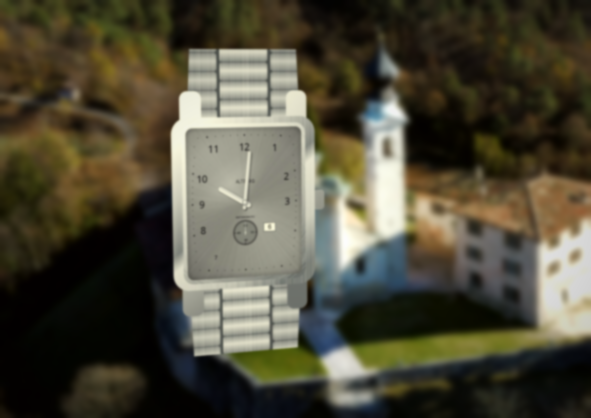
10 h 01 min
